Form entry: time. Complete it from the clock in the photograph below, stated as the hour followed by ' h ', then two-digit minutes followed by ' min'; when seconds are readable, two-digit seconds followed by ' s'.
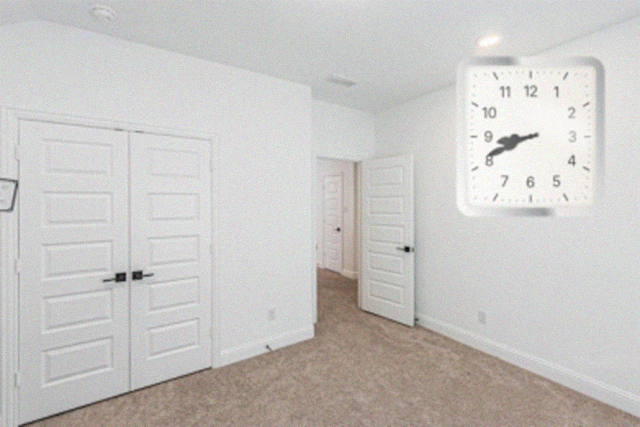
8 h 41 min
